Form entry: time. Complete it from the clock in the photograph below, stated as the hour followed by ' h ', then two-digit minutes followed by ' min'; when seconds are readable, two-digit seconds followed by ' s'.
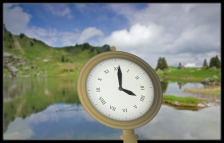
4 h 01 min
